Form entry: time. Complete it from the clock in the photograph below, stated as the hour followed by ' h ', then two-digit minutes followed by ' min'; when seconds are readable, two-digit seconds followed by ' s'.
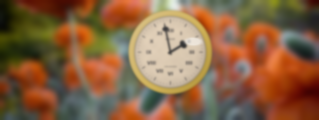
1 h 58 min
